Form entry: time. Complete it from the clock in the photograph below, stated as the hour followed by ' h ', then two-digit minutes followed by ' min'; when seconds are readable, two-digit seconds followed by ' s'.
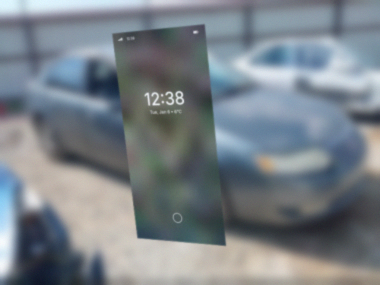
12 h 38 min
